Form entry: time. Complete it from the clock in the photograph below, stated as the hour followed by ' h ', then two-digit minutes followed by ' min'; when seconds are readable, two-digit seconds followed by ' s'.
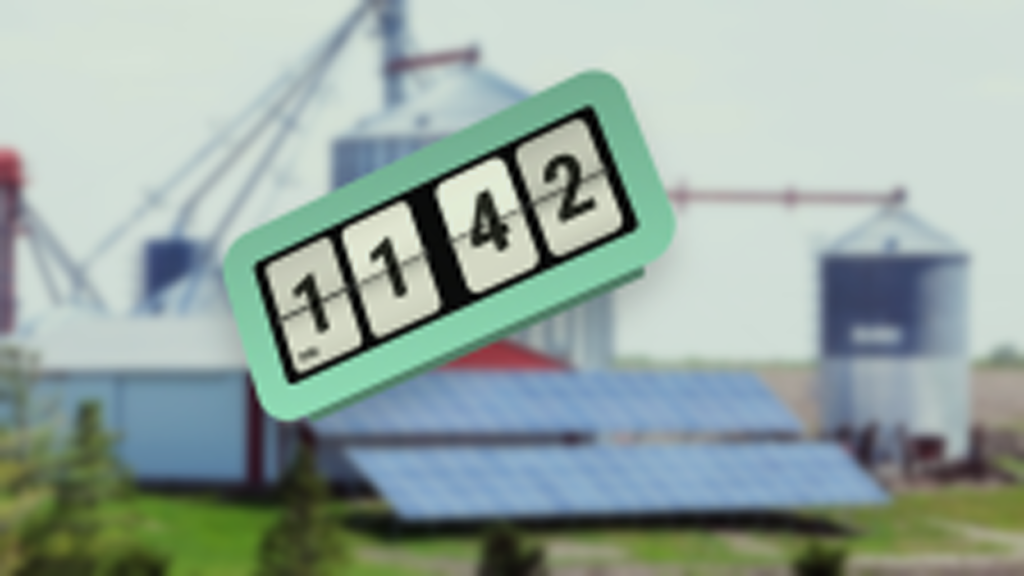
11 h 42 min
